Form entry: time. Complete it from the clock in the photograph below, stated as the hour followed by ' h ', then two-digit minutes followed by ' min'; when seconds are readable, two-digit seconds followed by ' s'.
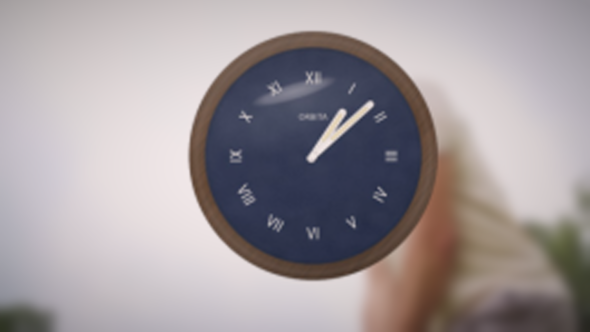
1 h 08 min
